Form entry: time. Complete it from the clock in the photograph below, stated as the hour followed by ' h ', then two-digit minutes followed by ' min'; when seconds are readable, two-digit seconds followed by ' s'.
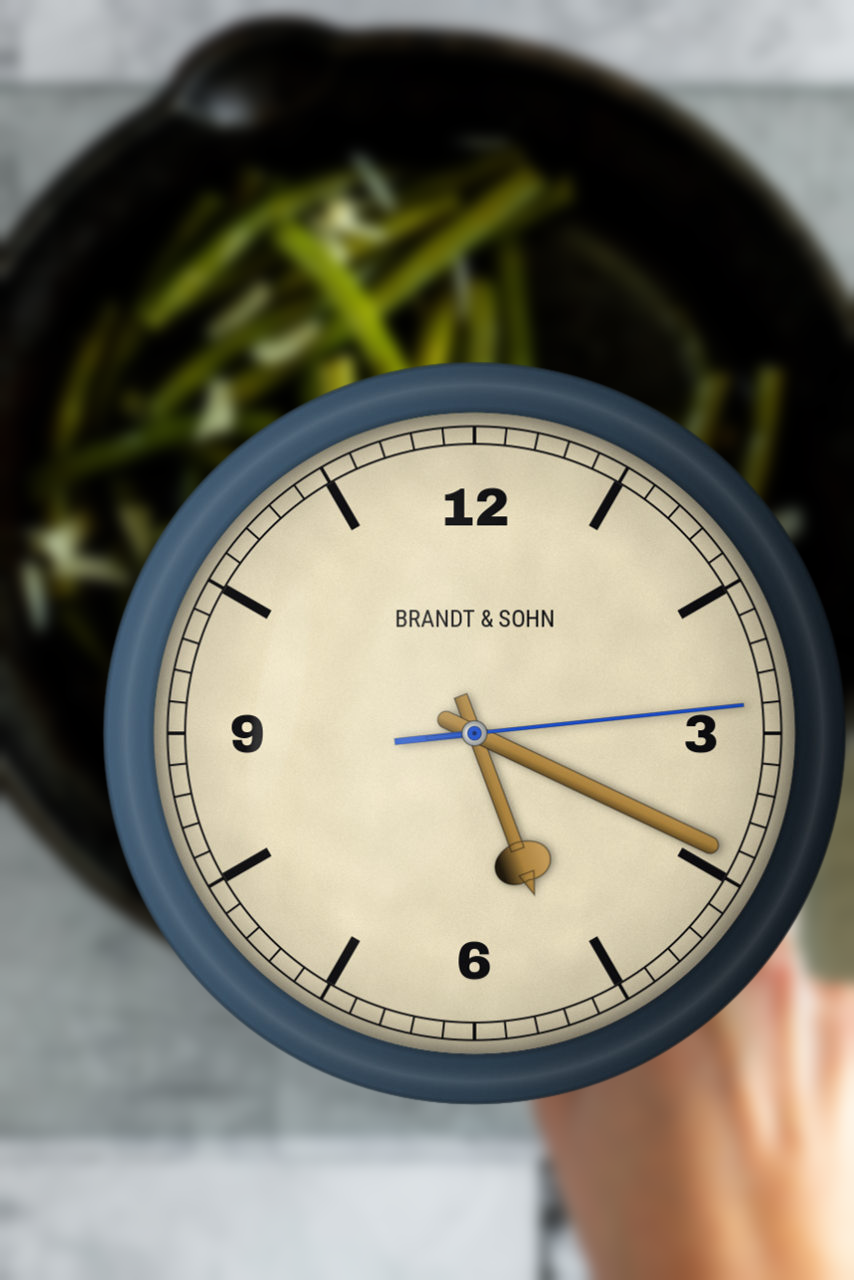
5 h 19 min 14 s
